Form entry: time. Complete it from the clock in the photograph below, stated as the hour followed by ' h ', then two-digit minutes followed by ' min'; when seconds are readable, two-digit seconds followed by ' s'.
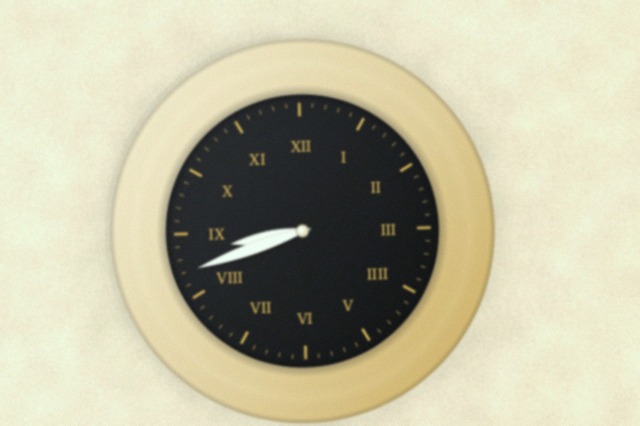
8 h 42 min
